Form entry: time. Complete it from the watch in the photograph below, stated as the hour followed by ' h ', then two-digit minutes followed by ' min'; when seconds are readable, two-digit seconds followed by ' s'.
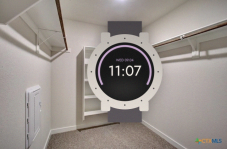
11 h 07 min
